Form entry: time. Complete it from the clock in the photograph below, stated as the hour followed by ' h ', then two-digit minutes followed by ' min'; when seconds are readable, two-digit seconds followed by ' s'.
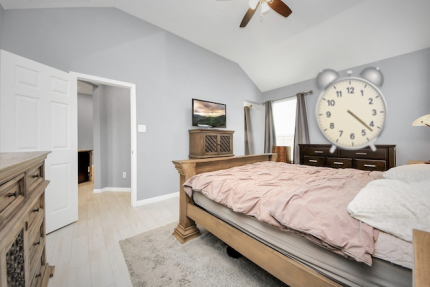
4 h 22 min
